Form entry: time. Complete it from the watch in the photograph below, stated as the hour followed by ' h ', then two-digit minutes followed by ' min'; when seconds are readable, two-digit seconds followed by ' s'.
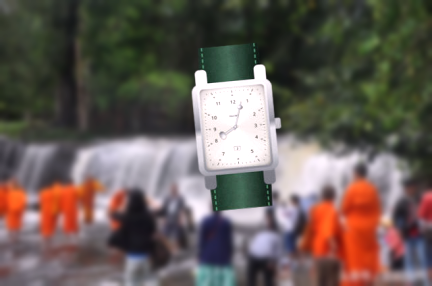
8 h 03 min
